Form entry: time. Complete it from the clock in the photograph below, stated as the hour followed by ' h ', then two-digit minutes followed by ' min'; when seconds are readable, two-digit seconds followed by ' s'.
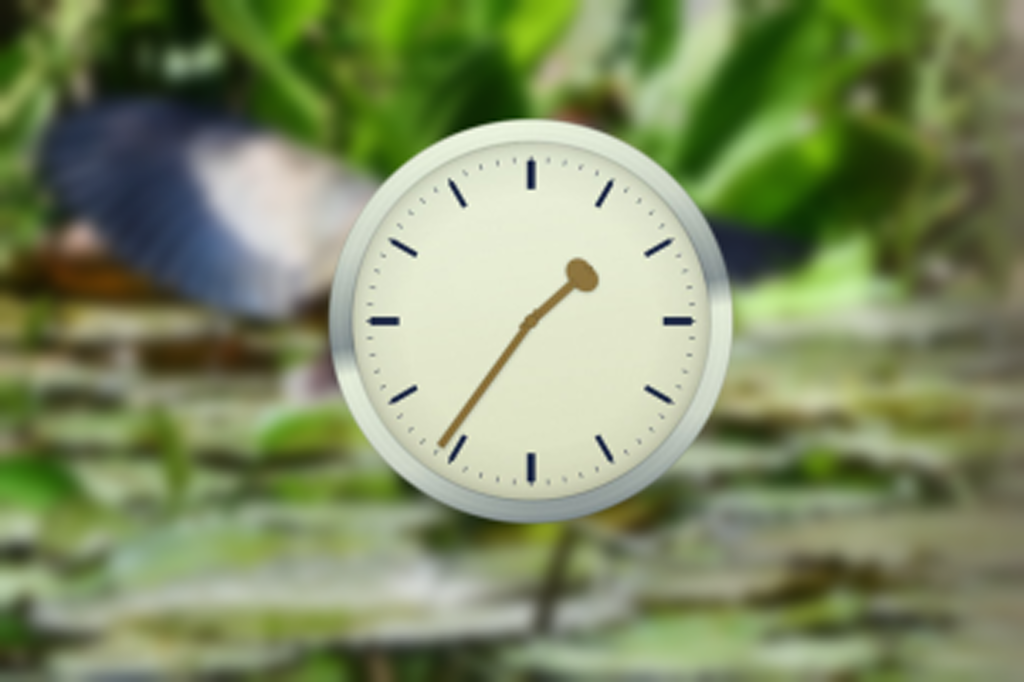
1 h 36 min
